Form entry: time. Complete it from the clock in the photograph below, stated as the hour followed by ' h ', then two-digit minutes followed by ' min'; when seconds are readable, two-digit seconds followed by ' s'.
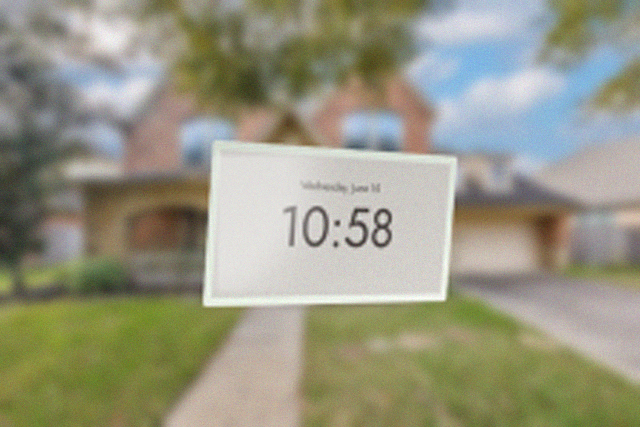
10 h 58 min
